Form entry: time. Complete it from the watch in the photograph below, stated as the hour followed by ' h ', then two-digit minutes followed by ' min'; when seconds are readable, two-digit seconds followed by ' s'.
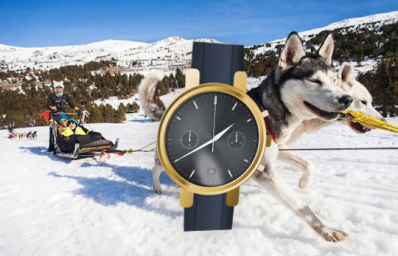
1 h 40 min
